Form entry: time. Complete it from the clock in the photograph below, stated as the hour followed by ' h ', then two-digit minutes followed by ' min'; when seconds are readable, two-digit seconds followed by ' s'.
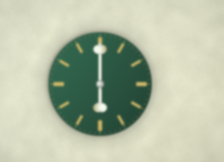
6 h 00 min
